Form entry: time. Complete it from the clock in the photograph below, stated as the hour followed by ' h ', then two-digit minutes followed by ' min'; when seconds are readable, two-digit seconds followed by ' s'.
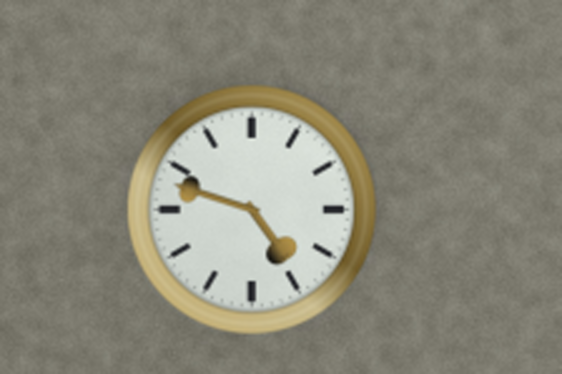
4 h 48 min
